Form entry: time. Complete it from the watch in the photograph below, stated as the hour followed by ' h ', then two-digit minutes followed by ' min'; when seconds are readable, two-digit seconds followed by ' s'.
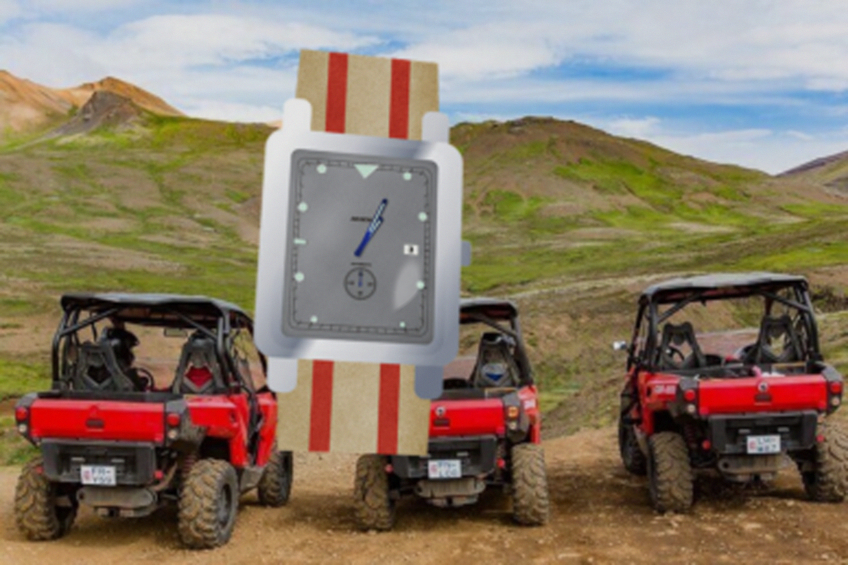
1 h 04 min
